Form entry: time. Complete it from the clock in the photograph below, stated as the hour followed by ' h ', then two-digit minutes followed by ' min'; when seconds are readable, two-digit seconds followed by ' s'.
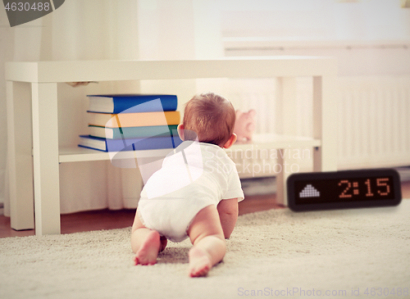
2 h 15 min
